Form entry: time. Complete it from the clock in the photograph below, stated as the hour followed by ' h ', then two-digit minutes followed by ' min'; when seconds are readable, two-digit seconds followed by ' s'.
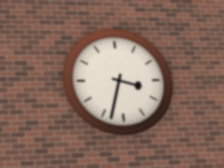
3 h 33 min
